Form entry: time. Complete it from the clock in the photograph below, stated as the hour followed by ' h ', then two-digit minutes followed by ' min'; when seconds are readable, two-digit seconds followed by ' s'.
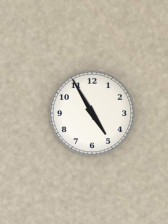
4 h 55 min
